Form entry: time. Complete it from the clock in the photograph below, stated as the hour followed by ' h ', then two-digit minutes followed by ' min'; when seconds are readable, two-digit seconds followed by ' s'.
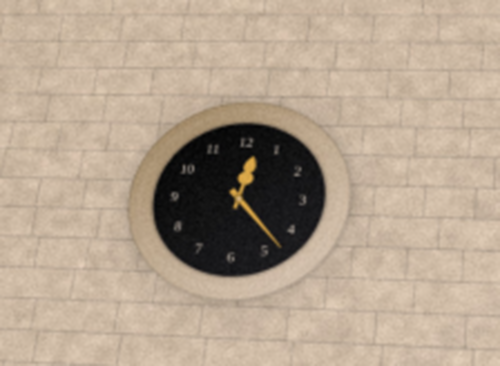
12 h 23 min
